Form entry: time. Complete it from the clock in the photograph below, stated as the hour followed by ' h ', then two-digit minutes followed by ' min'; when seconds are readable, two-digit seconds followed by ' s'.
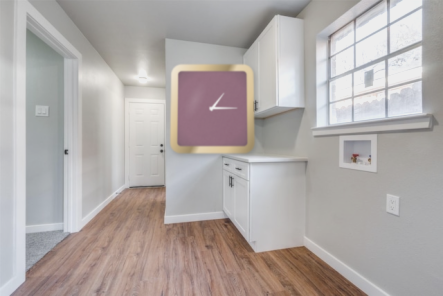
1 h 15 min
